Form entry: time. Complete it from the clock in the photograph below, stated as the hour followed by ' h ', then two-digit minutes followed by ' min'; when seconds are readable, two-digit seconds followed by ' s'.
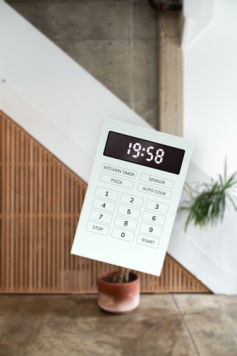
19 h 58 min
